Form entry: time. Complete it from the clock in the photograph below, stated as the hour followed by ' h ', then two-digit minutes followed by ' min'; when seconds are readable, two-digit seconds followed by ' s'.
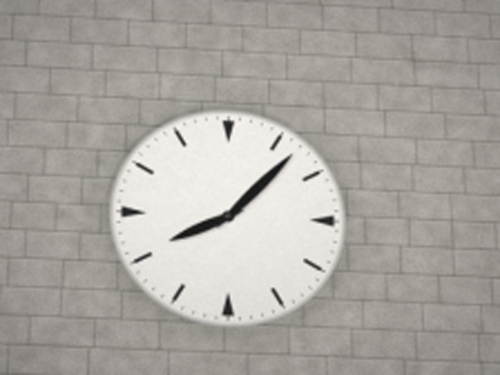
8 h 07 min
